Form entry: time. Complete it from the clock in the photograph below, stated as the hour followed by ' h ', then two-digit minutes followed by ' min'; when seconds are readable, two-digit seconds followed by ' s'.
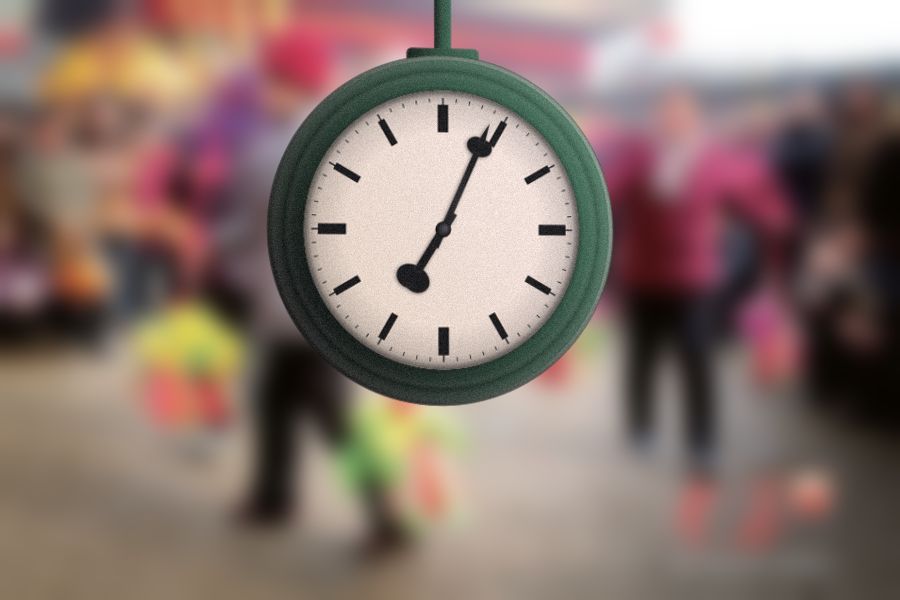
7 h 04 min
